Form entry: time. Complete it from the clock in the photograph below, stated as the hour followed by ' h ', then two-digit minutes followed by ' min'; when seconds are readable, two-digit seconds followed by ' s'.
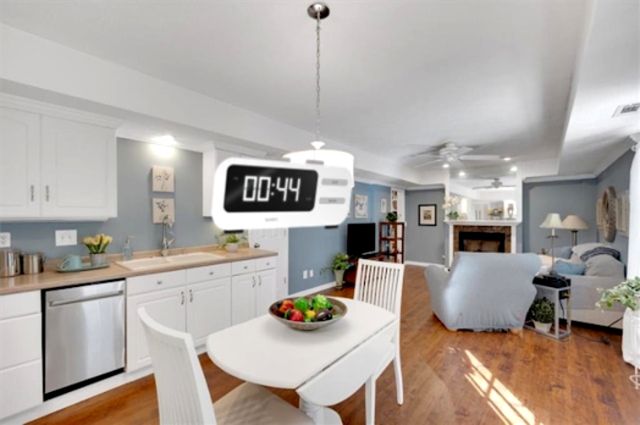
0 h 44 min
